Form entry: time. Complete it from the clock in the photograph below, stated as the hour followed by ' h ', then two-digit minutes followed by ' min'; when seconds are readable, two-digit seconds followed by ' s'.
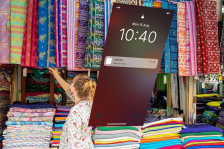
10 h 40 min
